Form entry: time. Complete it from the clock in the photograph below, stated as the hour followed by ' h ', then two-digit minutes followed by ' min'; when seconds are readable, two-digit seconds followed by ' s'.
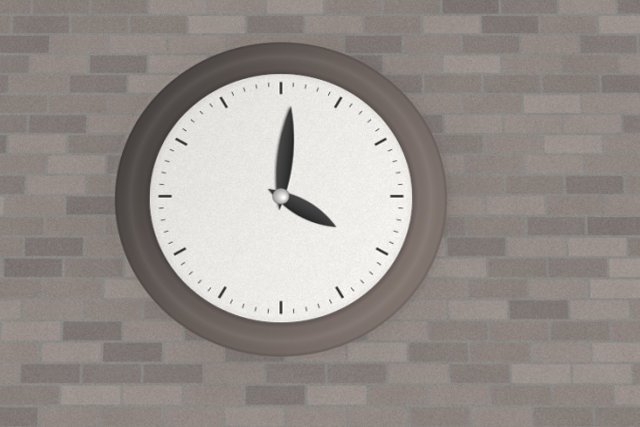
4 h 01 min
